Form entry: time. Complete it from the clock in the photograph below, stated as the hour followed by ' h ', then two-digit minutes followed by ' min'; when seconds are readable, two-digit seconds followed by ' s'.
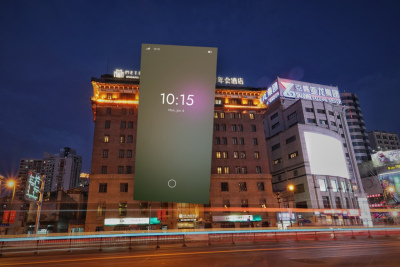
10 h 15 min
